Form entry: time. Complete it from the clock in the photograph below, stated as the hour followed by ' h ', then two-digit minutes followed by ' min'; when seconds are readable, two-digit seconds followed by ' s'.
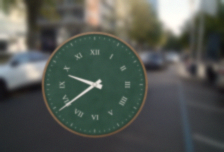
9 h 39 min
